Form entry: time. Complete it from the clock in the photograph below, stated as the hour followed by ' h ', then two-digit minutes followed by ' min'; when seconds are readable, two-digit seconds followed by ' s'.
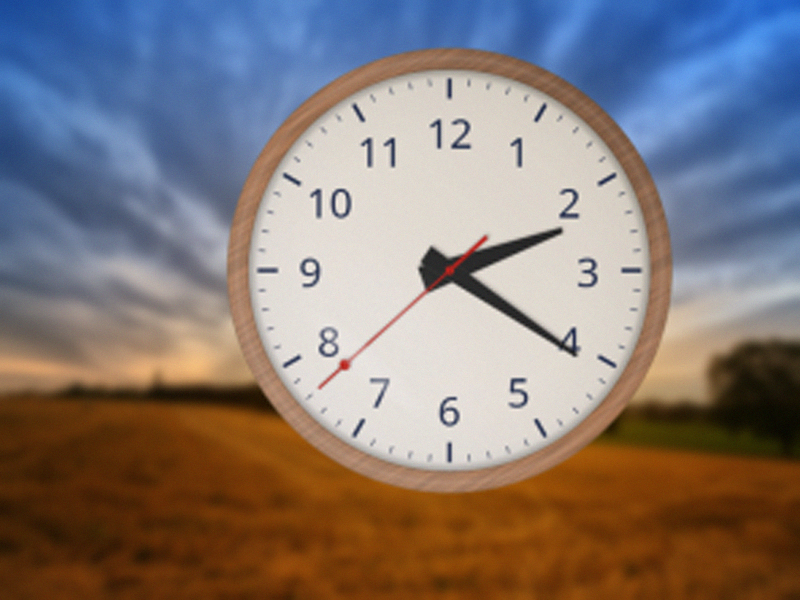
2 h 20 min 38 s
